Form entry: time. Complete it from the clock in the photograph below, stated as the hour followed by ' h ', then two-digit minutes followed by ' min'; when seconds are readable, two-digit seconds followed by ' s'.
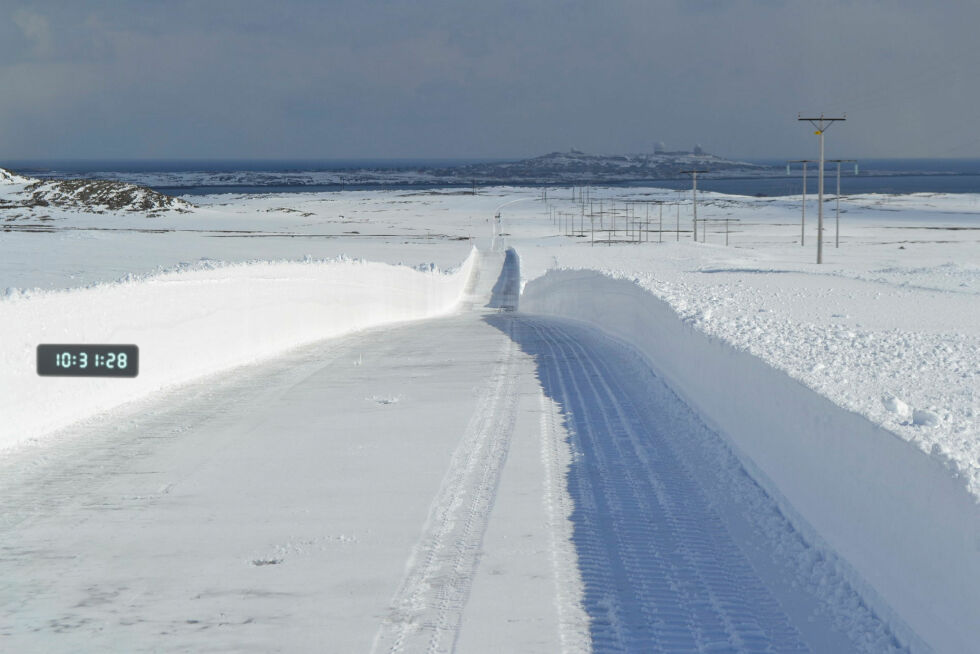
10 h 31 min 28 s
